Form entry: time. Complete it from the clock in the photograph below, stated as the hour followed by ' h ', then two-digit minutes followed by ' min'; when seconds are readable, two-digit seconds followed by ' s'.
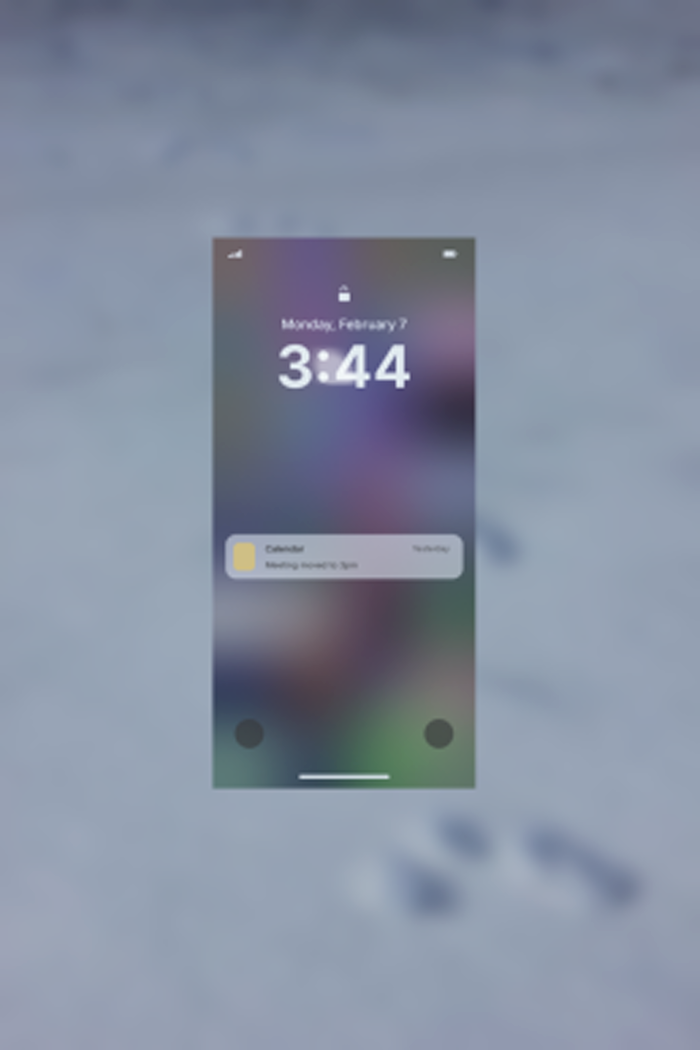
3 h 44 min
